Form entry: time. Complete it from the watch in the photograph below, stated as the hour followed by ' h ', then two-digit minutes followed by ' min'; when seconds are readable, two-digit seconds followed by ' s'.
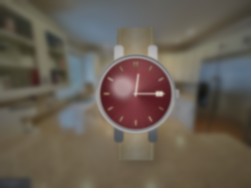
12 h 15 min
